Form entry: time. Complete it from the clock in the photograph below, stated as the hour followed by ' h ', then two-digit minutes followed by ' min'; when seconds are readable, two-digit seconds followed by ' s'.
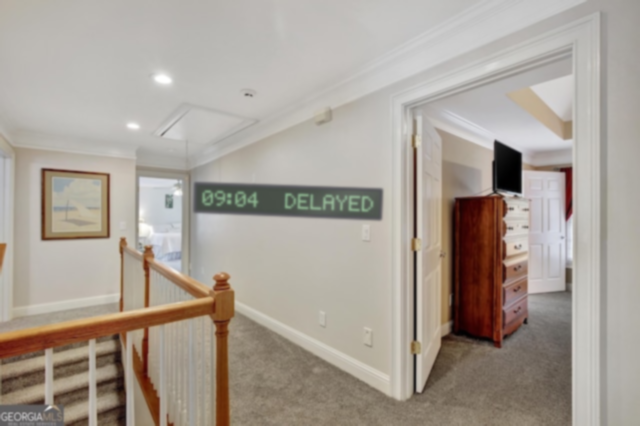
9 h 04 min
